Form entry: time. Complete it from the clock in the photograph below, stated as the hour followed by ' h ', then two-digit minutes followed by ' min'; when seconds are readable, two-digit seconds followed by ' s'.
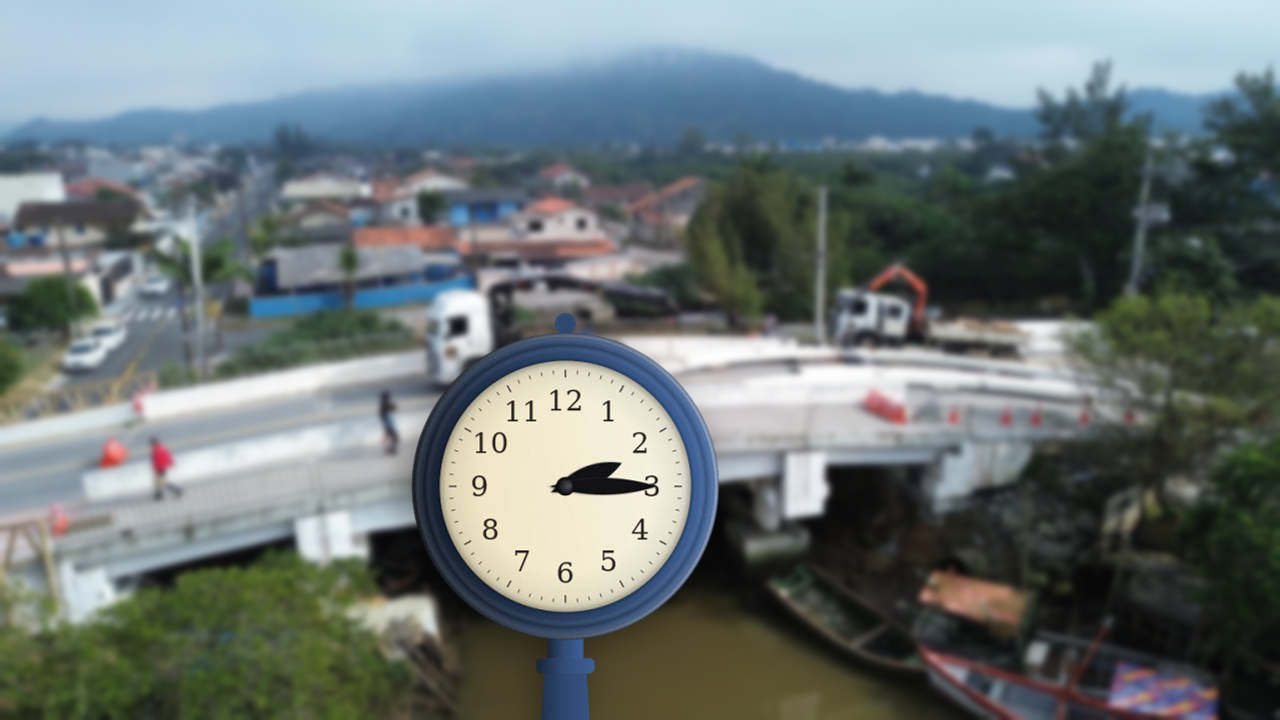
2 h 15 min
